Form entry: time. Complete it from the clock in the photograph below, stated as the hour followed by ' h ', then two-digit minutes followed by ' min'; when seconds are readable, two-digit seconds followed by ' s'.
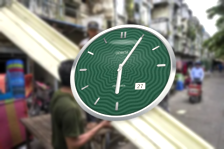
6 h 05 min
